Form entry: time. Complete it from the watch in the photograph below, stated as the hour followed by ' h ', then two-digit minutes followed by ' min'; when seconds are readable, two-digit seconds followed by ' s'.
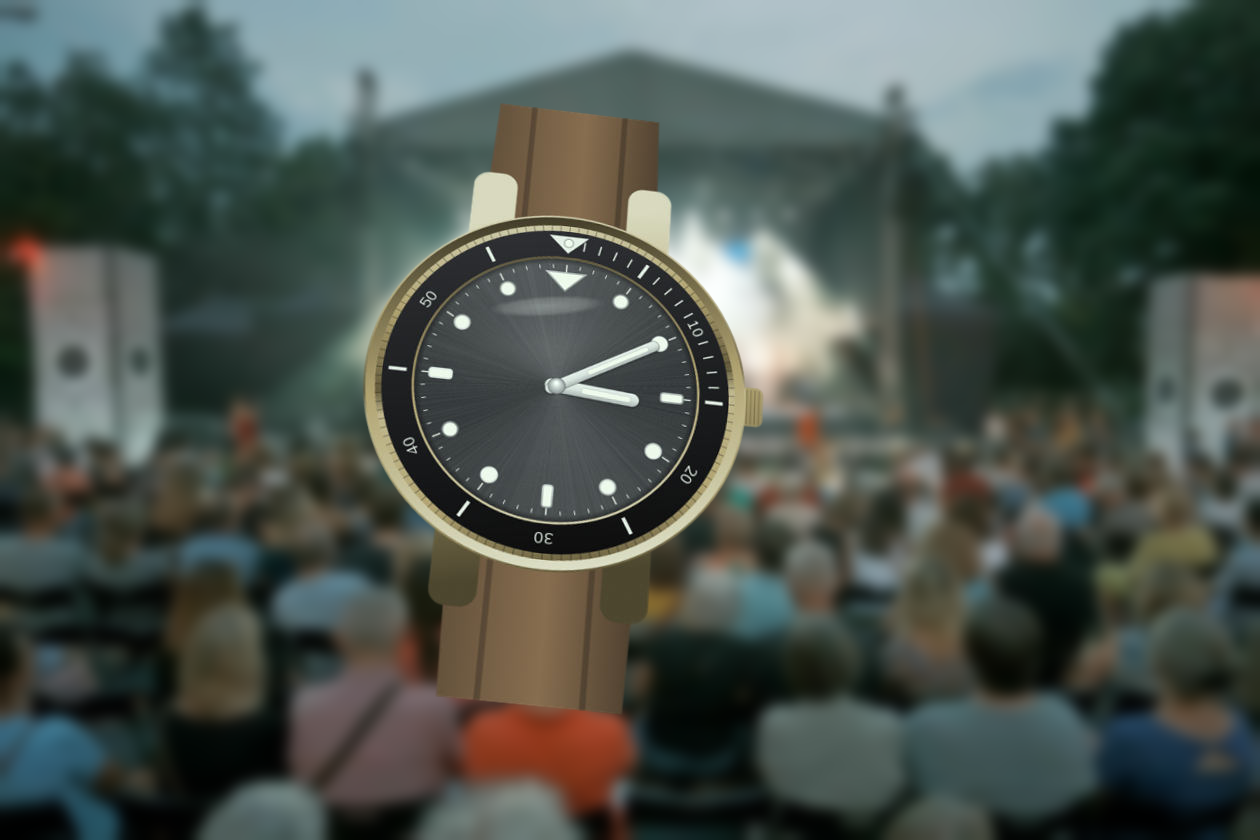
3 h 10 min
